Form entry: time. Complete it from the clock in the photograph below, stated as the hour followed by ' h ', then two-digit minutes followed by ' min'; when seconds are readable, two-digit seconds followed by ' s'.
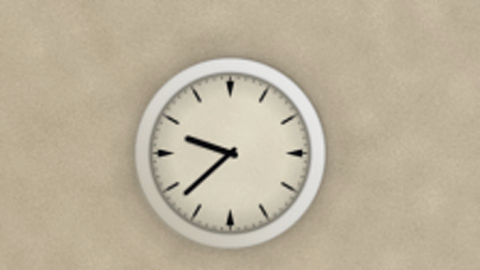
9 h 38 min
